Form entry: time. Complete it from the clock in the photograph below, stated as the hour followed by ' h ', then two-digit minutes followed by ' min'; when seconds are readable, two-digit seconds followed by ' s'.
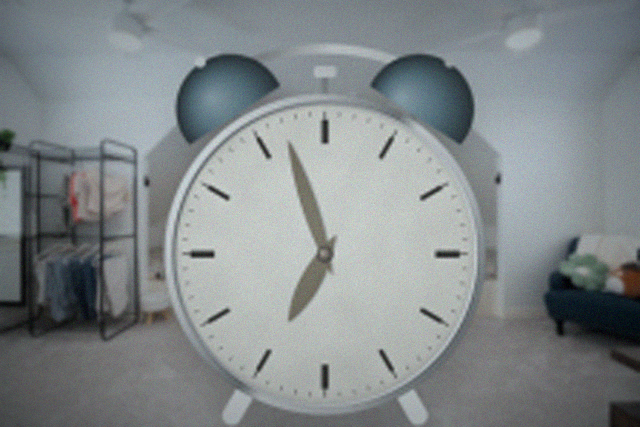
6 h 57 min
